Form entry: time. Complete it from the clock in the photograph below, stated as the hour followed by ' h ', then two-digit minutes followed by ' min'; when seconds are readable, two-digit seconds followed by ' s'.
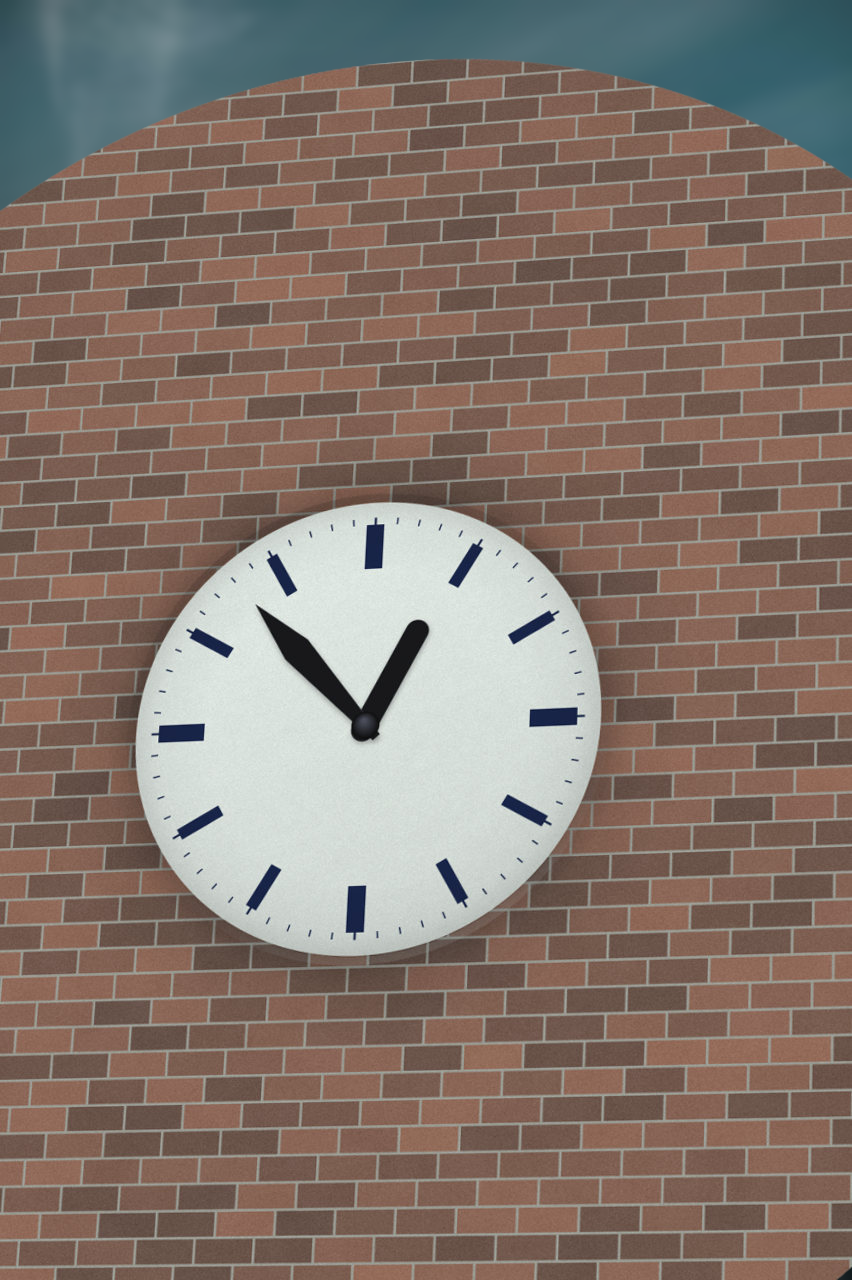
12 h 53 min
